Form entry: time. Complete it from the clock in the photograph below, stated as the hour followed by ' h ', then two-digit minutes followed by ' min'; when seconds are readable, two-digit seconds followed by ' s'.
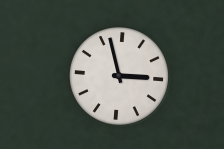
2 h 57 min
